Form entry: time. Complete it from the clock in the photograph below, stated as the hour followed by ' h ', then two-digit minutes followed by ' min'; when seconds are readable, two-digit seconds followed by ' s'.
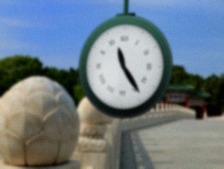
11 h 24 min
